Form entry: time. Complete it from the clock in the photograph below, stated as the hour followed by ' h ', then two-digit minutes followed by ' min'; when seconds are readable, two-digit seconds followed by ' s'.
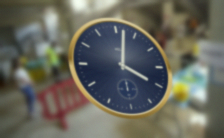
4 h 02 min
